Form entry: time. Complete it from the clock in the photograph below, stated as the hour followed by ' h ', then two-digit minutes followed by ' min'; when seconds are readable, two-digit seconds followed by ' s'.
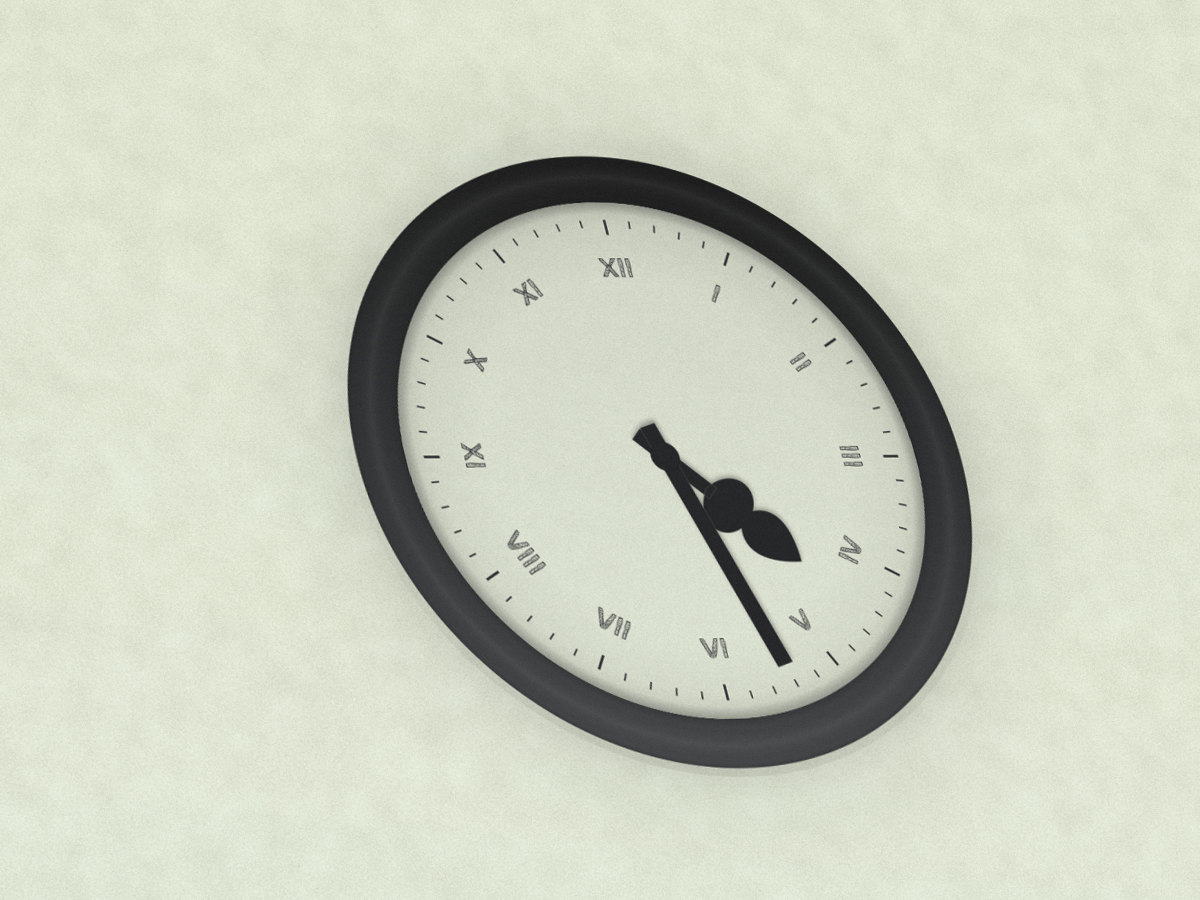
4 h 27 min
